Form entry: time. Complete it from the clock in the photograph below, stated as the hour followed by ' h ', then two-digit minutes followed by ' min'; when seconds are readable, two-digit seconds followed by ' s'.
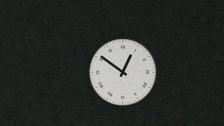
12 h 51 min
